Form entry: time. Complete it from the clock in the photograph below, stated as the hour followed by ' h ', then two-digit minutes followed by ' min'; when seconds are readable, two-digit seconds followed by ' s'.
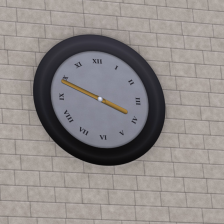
3 h 49 min
